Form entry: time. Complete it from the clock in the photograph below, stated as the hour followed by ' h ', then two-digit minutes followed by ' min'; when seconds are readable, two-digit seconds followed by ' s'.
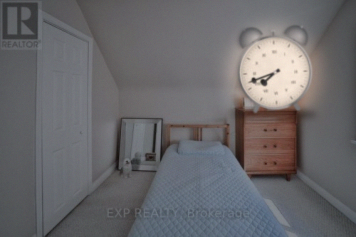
7 h 42 min
